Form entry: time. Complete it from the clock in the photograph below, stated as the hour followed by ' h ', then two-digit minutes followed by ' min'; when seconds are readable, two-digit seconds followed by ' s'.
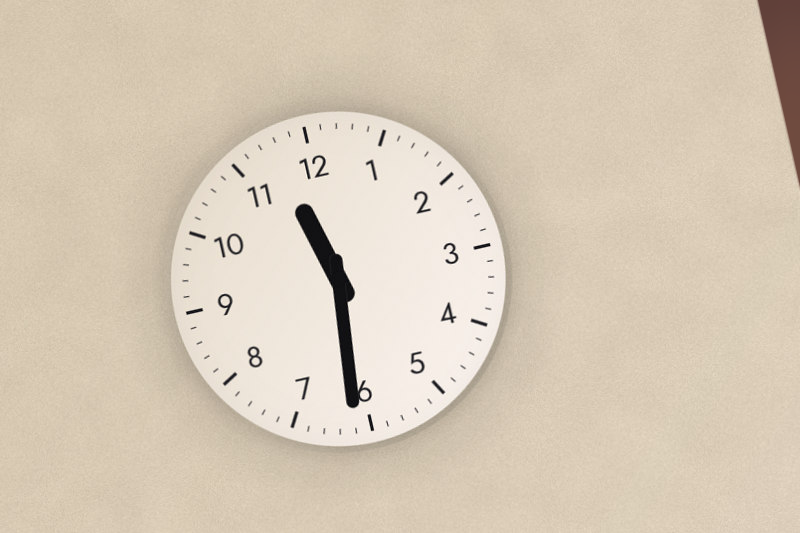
11 h 31 min
